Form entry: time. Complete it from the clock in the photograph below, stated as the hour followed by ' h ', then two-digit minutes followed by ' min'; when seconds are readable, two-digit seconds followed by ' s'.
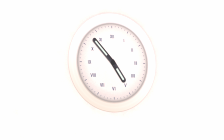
4 h 53 min
